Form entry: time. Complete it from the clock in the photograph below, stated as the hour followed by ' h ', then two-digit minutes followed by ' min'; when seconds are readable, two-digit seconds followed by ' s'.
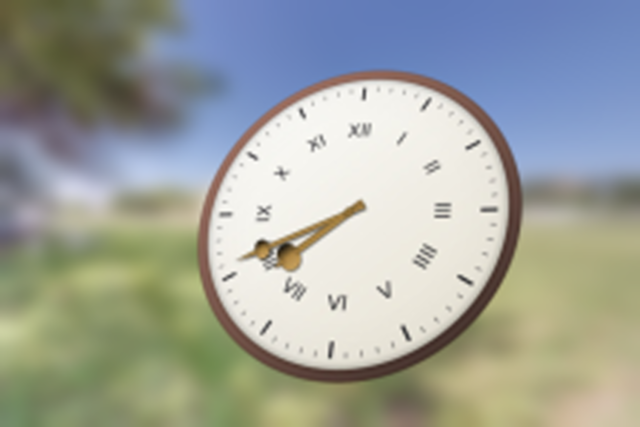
7 h 41 min
